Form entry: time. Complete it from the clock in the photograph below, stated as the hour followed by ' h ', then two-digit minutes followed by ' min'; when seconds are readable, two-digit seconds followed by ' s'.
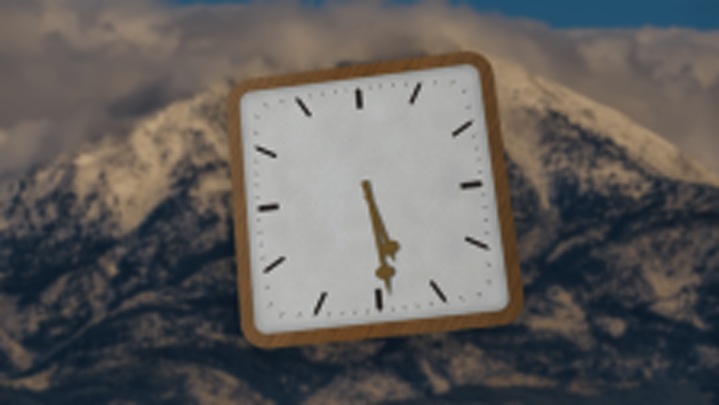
5 h 29 min
